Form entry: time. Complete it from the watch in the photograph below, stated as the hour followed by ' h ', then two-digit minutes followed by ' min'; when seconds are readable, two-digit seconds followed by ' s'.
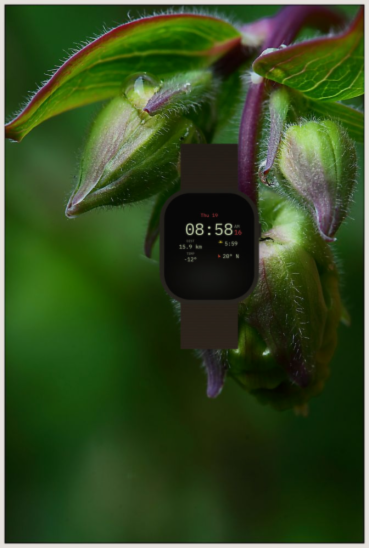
8 h 58 min
